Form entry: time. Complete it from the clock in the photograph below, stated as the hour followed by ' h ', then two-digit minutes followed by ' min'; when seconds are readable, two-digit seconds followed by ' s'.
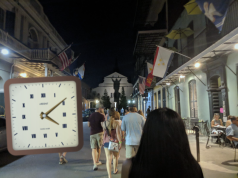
4 h 09 min
